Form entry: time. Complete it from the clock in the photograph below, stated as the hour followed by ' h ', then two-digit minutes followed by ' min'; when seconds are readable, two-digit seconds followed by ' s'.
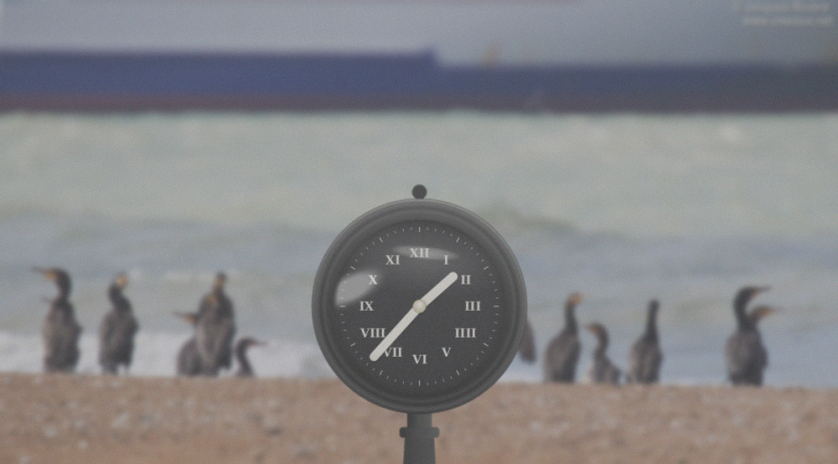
1 h 37 min
